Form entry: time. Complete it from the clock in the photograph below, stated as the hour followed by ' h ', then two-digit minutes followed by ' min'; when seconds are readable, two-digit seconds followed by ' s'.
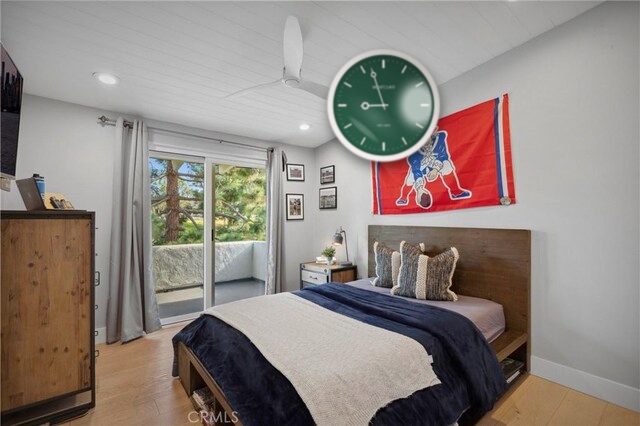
8 h 57 min
